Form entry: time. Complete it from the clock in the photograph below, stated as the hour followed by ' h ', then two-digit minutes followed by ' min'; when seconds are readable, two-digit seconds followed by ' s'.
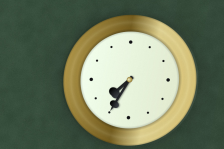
7 h 35 min
